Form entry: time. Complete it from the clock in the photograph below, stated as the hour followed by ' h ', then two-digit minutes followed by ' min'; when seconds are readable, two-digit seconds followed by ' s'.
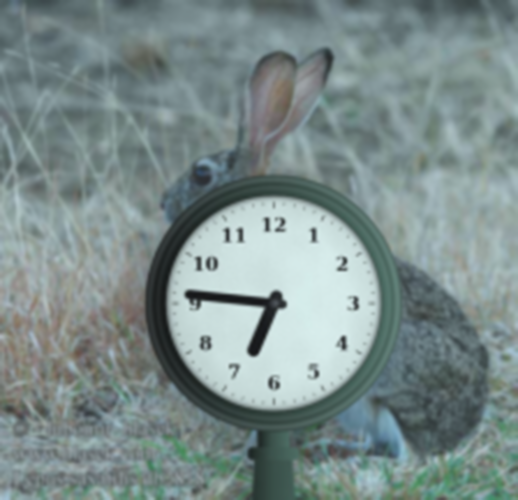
6 h 46 min
